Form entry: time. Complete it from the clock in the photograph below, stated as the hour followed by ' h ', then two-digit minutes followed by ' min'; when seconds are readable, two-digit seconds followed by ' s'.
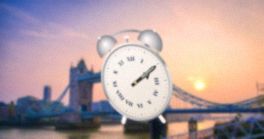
2 h 10 min
